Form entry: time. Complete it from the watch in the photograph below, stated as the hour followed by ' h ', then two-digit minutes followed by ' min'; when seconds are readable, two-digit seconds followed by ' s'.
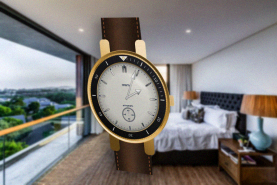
2 h 04 min
